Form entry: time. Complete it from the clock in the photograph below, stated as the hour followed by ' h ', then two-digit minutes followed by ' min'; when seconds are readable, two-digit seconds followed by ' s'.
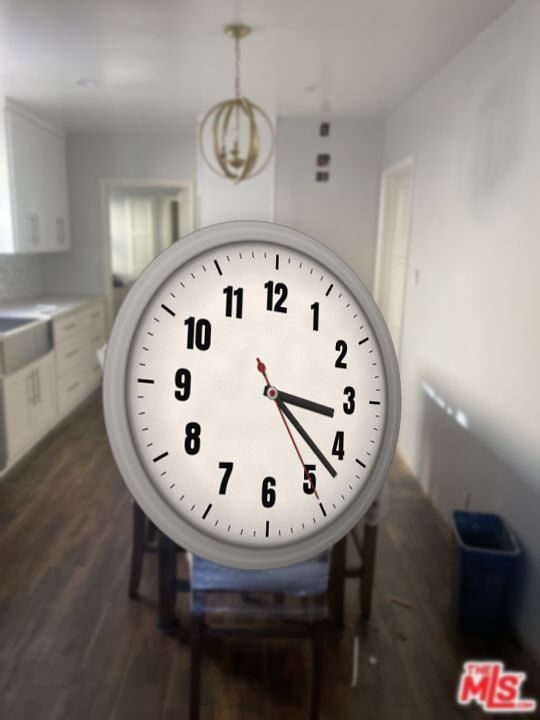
3 h 22 min 25 s
